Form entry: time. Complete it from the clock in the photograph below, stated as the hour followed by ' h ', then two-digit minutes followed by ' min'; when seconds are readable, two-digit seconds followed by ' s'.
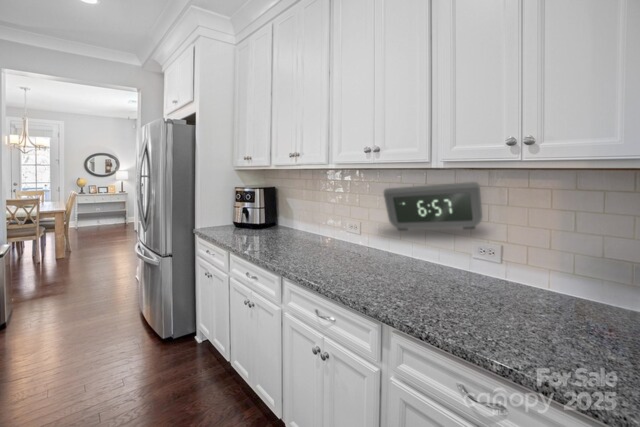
6 h 57 min
